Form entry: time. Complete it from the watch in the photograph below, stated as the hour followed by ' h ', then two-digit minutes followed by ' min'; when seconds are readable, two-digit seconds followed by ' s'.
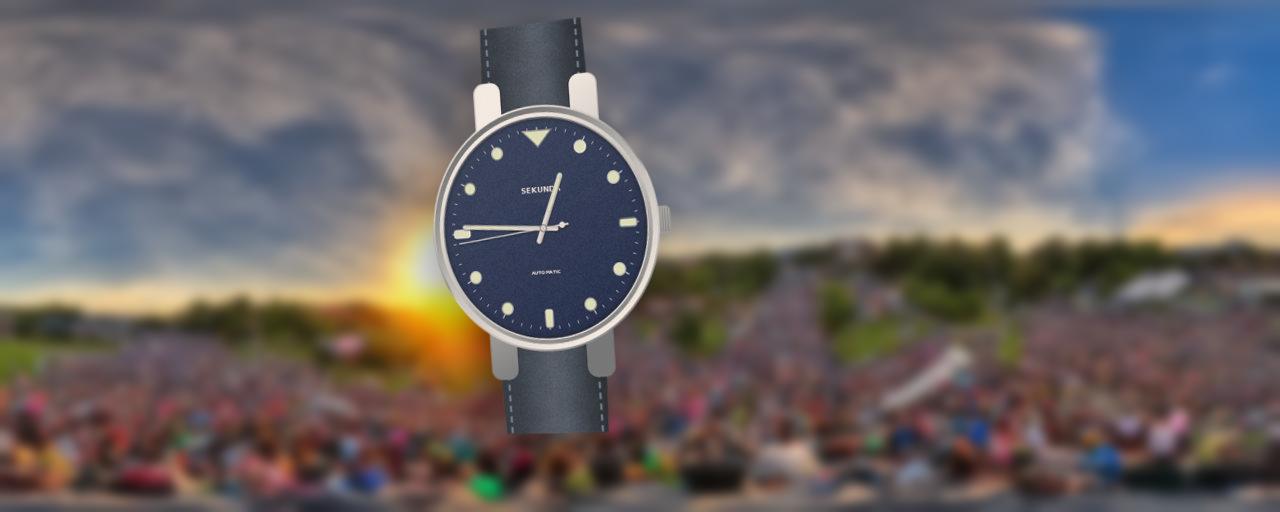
12 h 45 min 44 s
